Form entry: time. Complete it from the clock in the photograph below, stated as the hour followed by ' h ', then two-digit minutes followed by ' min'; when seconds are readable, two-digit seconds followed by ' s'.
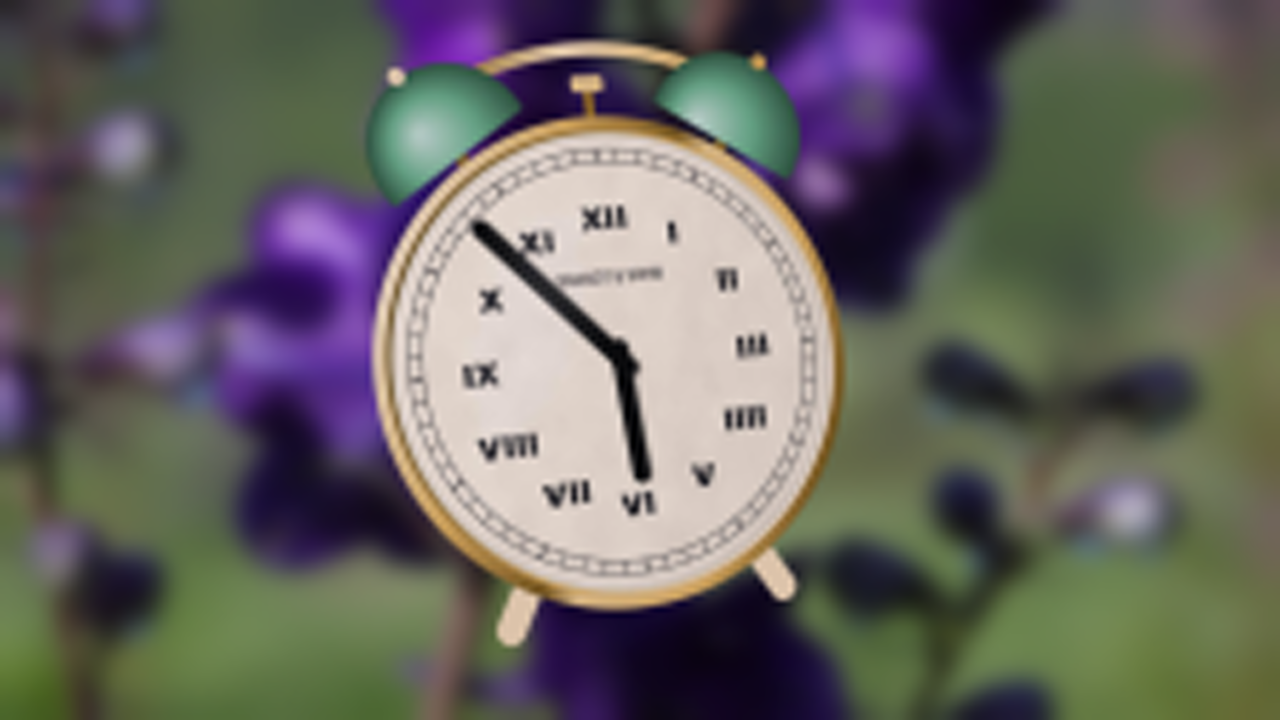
5 h 53 min
